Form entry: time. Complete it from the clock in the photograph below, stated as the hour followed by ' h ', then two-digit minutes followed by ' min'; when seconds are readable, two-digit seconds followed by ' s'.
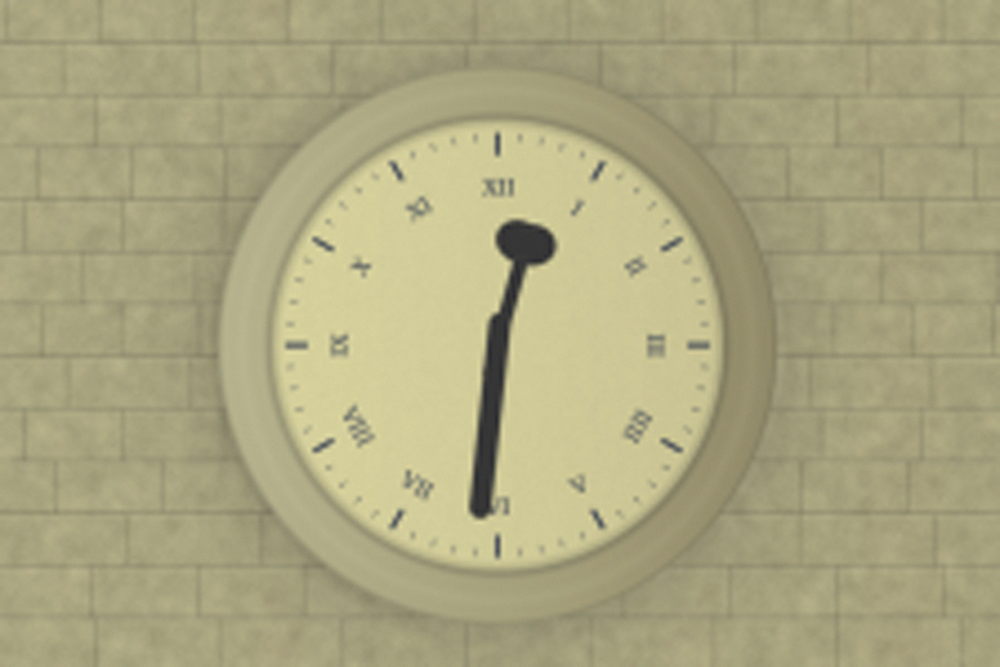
12 h 31 min
